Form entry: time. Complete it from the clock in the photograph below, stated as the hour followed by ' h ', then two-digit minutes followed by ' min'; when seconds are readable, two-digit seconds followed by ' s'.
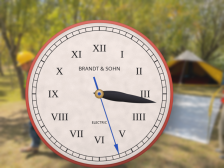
3 h 16 min 27 s
